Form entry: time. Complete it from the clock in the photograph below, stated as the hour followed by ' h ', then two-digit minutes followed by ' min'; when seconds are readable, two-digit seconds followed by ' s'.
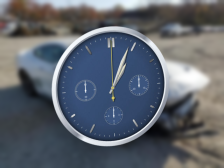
1 h 04 min
